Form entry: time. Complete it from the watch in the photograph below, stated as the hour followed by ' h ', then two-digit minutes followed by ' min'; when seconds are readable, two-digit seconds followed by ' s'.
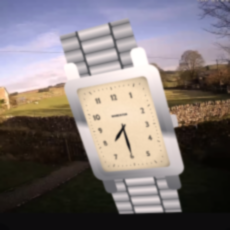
7 h 30 min
